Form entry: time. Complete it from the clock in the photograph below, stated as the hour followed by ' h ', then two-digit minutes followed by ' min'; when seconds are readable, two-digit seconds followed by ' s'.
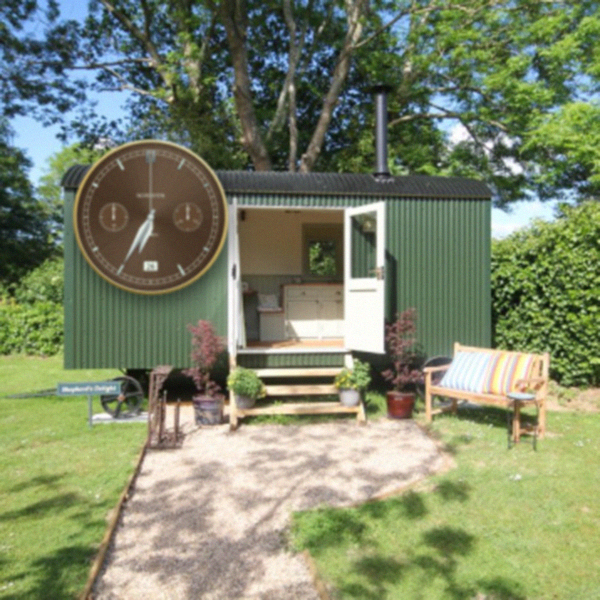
6 h 35 min
